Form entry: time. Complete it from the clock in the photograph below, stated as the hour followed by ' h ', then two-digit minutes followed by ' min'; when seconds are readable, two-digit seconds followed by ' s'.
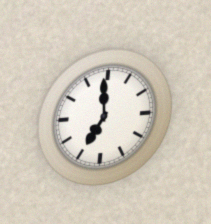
6 h 59 min
